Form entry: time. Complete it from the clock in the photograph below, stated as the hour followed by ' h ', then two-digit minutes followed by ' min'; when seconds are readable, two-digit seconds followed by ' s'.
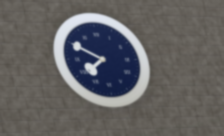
7 h 50 min
